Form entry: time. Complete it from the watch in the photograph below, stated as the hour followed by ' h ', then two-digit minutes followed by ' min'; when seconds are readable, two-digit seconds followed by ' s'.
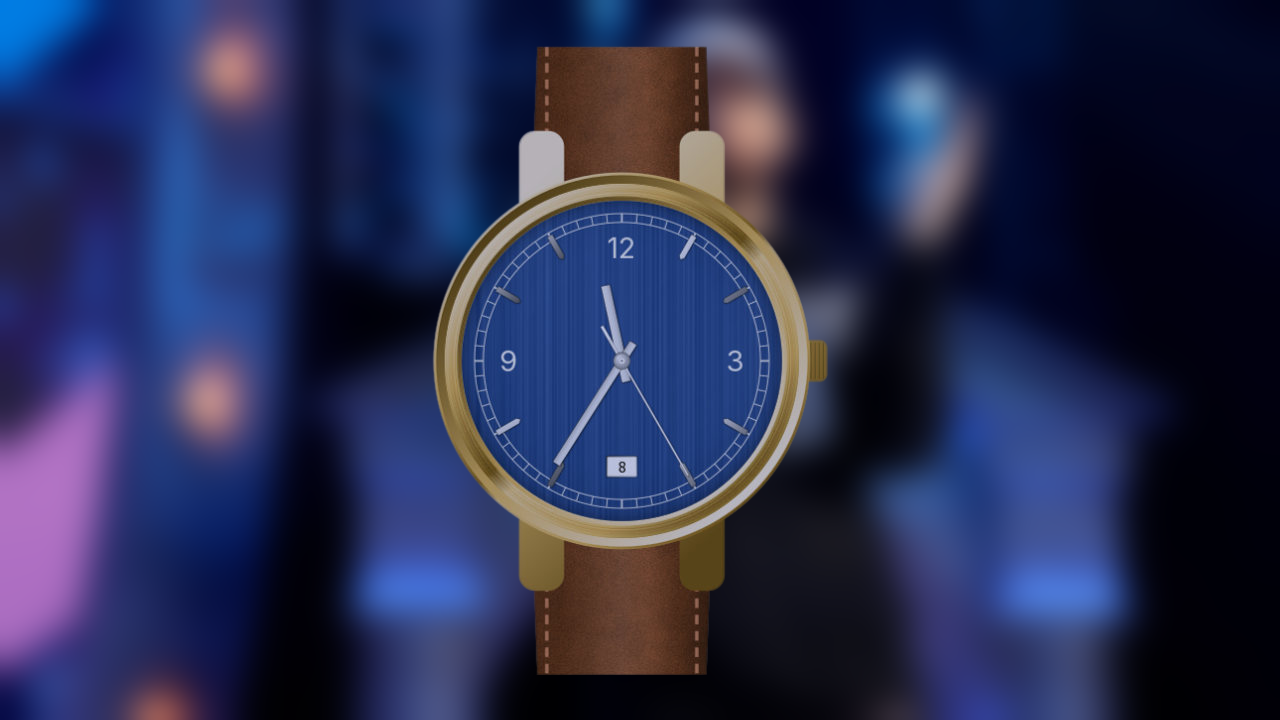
11 h 35 min 25 s
